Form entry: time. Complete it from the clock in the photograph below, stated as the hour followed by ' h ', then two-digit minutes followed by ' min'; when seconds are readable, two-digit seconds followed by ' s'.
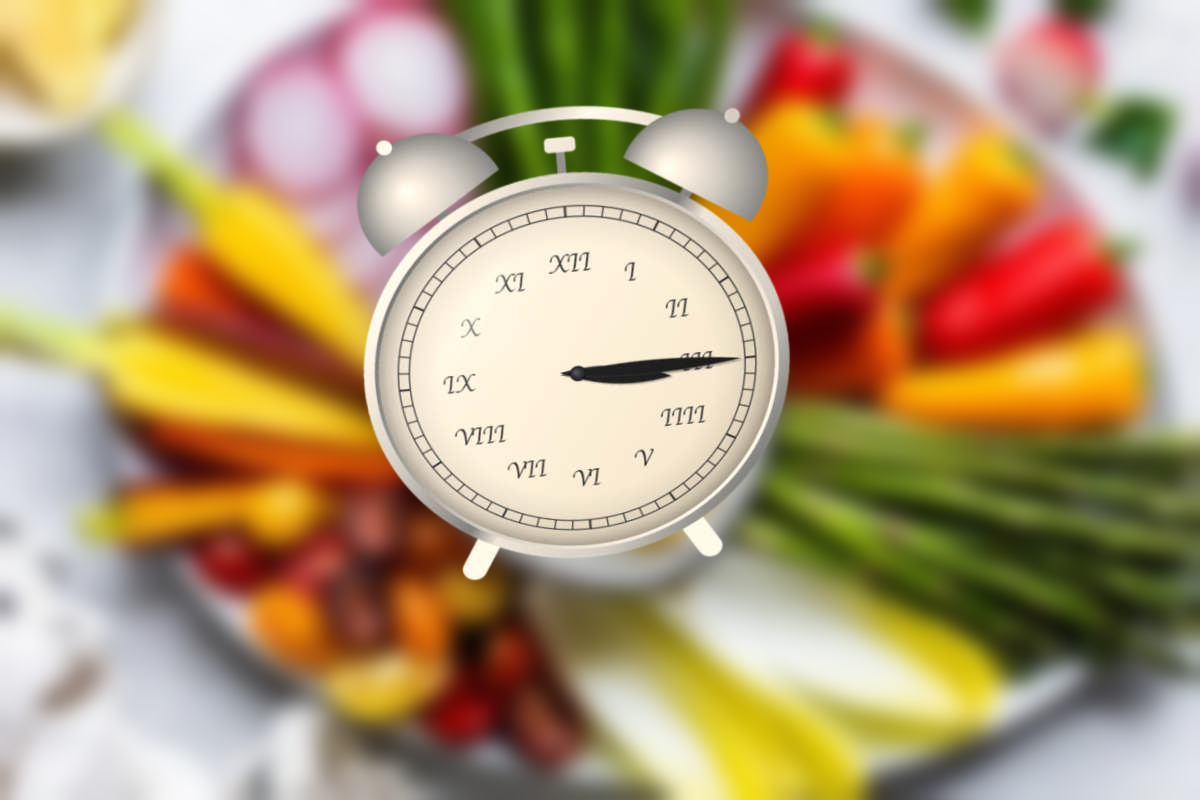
3 h 15 min
